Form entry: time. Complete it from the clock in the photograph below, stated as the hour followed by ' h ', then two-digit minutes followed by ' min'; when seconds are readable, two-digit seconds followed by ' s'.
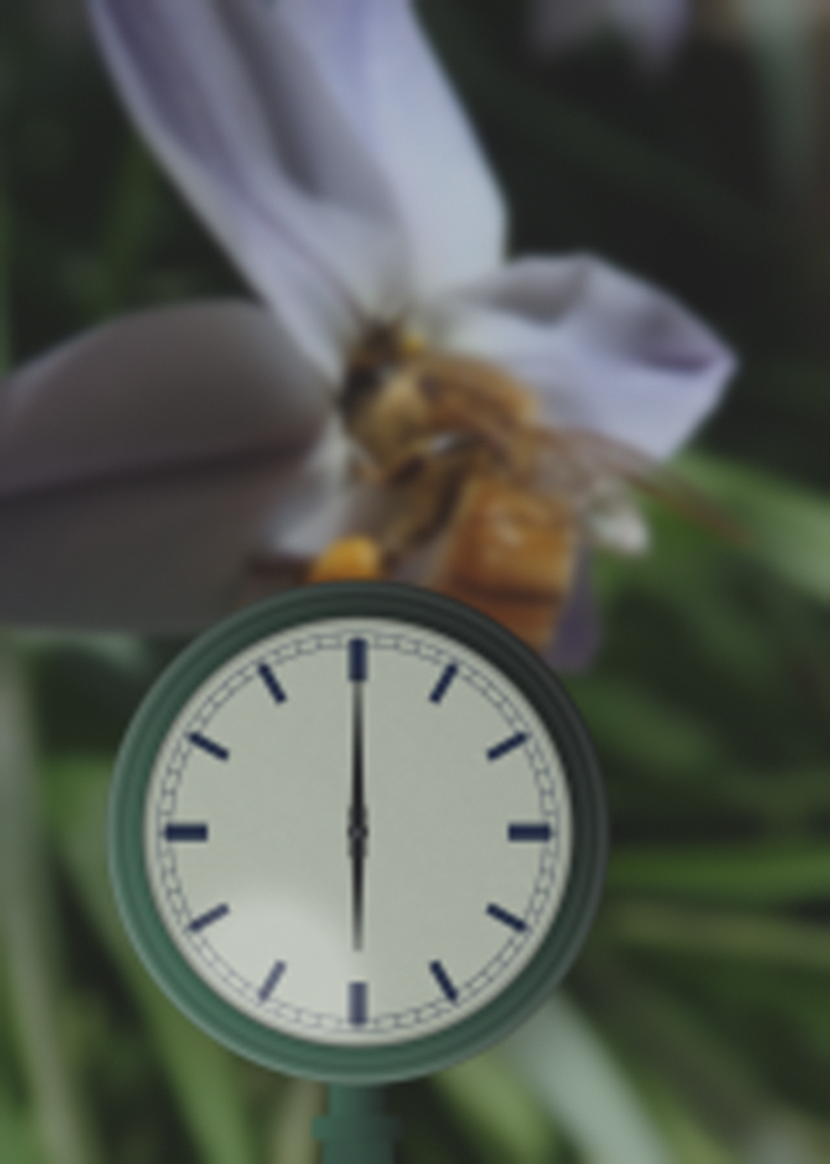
6 h 00 min
